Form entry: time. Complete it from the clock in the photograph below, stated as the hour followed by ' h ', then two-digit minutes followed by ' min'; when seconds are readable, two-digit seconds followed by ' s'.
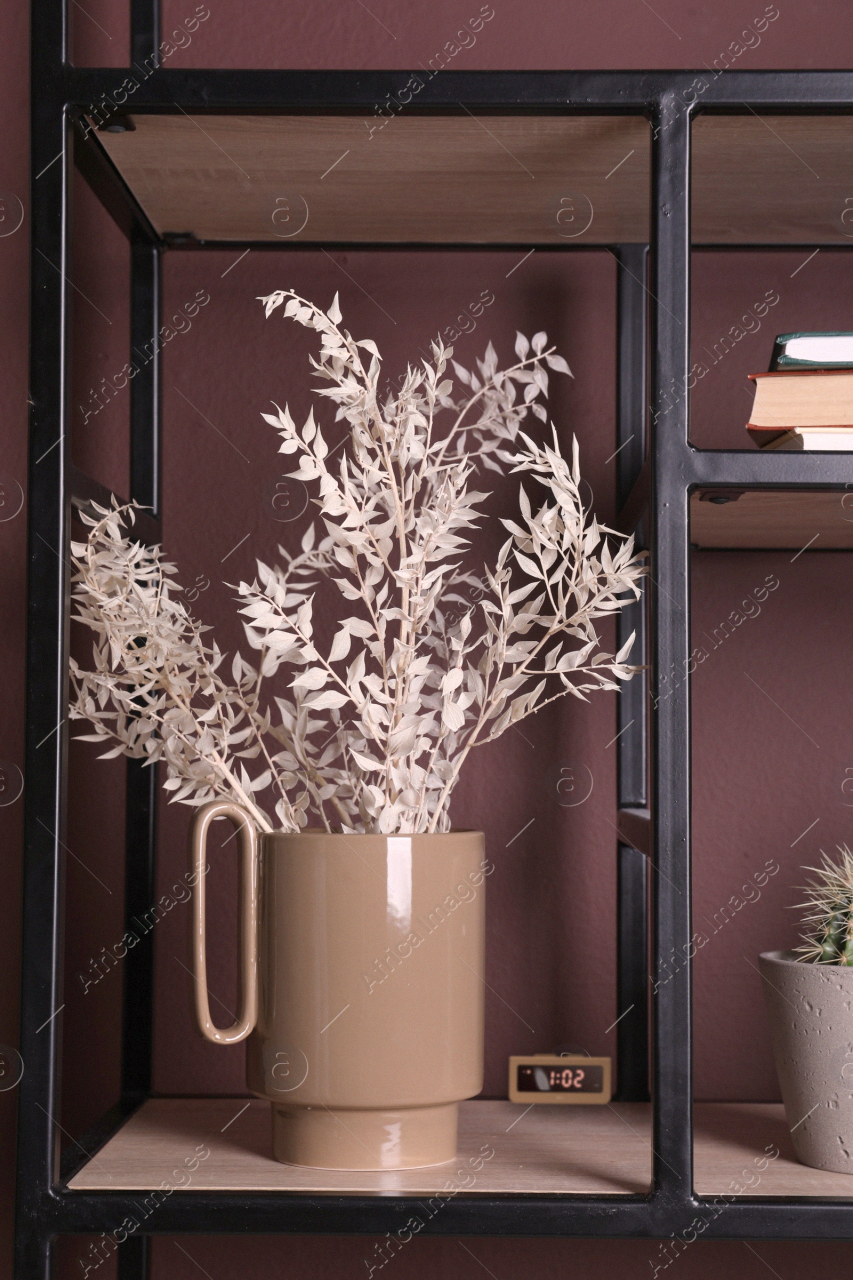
1 h 02 min
